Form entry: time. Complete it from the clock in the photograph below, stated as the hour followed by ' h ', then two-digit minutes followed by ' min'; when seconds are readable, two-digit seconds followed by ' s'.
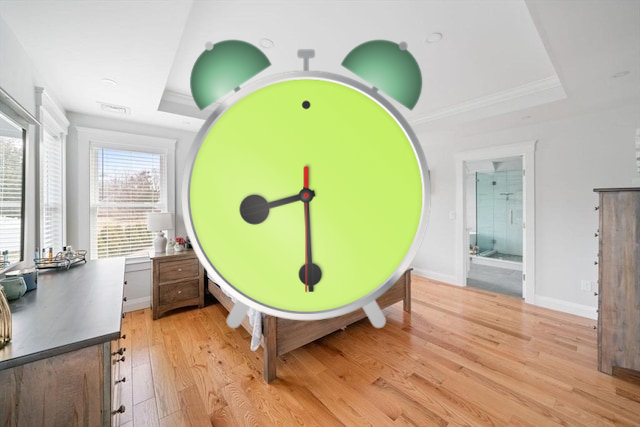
8 h 29 min 30 s
